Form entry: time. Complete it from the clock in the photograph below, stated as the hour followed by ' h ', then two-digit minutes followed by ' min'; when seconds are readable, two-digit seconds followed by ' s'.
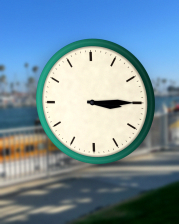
3 h 15 min
